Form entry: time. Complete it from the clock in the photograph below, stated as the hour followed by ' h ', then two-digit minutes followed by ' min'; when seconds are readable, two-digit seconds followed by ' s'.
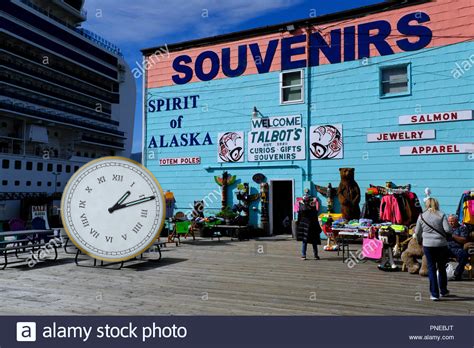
1 h 11 min
